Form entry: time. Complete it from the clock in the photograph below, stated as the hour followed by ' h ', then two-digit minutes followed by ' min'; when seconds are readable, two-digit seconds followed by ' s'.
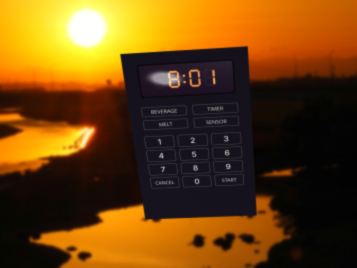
8 h 01 min
